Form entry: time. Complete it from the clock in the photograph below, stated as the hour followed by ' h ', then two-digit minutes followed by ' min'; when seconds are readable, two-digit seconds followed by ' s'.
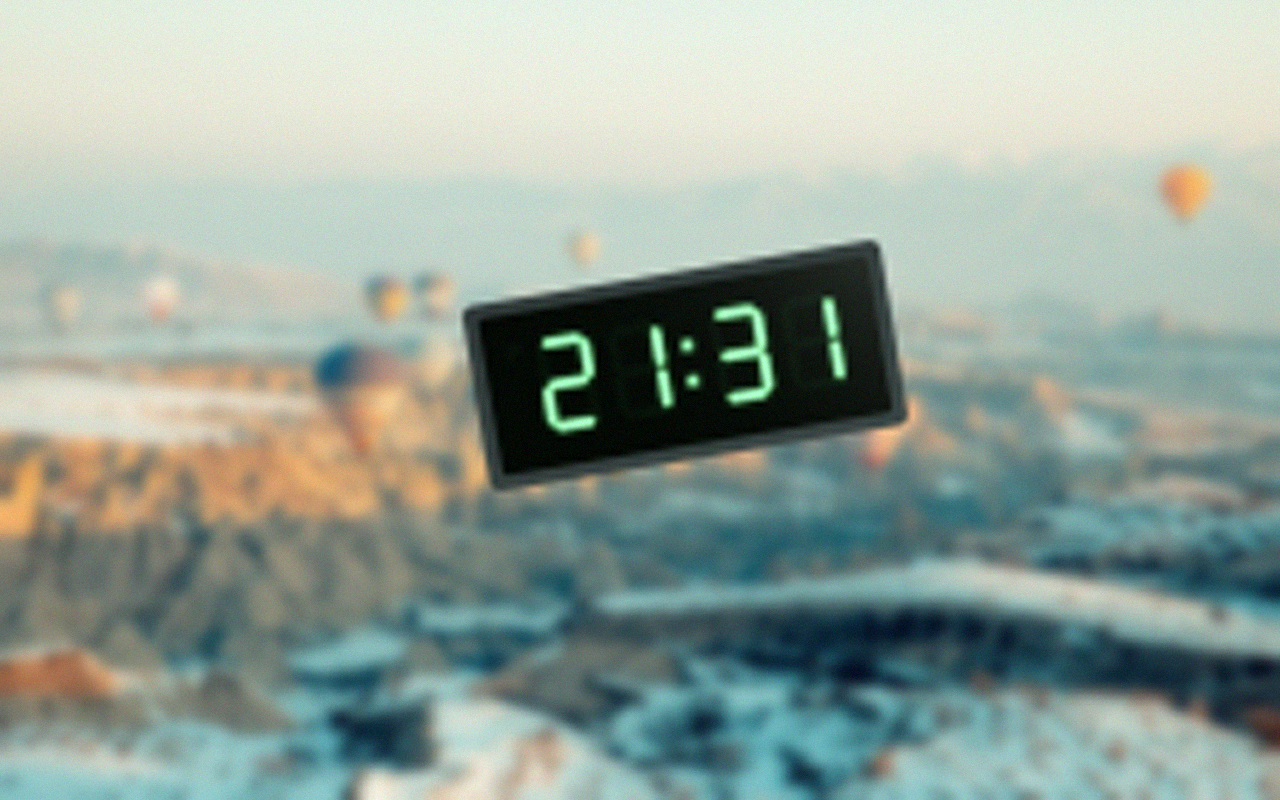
21 h 31 min
